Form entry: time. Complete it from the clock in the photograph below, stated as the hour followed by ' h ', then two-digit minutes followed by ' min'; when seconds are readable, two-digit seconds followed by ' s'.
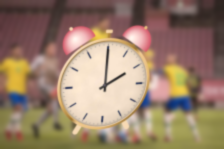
2 h 00 min
